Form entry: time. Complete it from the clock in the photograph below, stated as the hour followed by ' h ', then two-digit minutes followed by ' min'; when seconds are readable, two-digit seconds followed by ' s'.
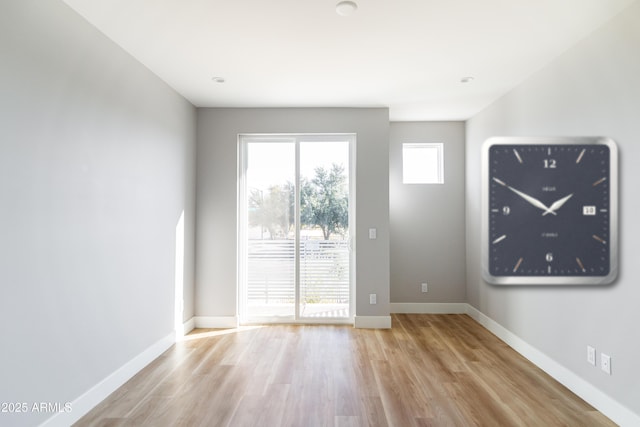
1 h 50 min
